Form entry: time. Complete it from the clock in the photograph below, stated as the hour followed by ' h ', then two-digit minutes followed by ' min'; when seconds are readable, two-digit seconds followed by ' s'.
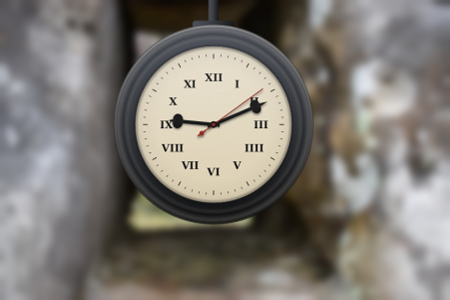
9 h 11 min 09 s
